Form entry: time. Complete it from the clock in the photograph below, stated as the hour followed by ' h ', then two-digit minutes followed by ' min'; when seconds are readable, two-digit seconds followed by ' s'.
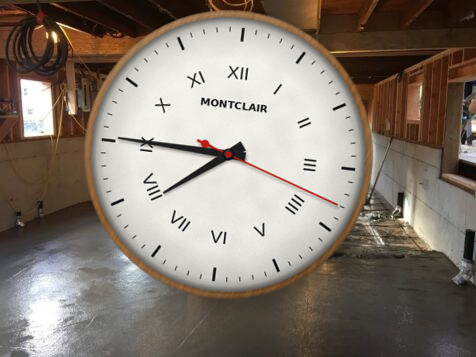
7 h 45 min 18 s
